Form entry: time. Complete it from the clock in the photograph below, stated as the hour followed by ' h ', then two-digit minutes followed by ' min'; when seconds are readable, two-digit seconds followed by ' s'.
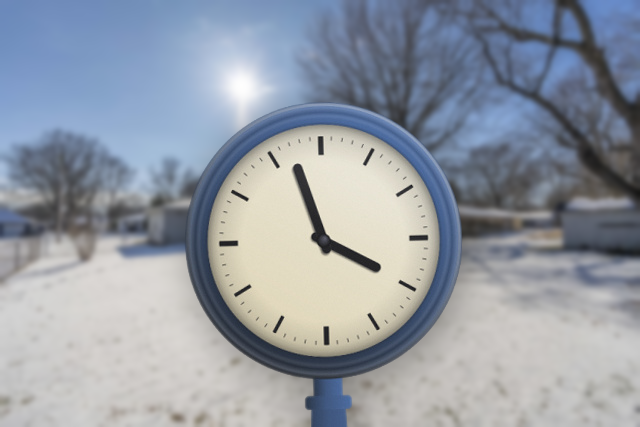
3 h 57 min
